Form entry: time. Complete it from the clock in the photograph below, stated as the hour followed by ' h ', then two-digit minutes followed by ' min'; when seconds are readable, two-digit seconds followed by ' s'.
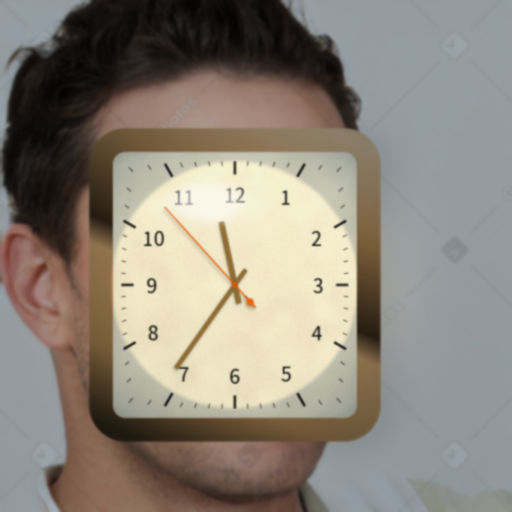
11 h 35 min 53 s
